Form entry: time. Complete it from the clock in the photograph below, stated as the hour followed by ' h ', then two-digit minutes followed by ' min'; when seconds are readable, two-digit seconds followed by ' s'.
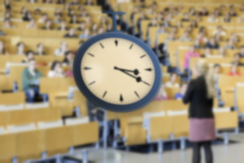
3 h 20 min
